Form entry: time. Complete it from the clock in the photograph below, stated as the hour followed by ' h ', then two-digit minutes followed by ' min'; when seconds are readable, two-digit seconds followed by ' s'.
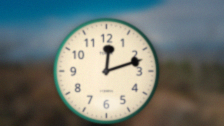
12 h 12 min
